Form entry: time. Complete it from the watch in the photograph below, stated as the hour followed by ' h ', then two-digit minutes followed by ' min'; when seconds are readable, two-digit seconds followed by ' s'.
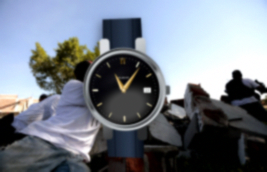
11 h 06 min
